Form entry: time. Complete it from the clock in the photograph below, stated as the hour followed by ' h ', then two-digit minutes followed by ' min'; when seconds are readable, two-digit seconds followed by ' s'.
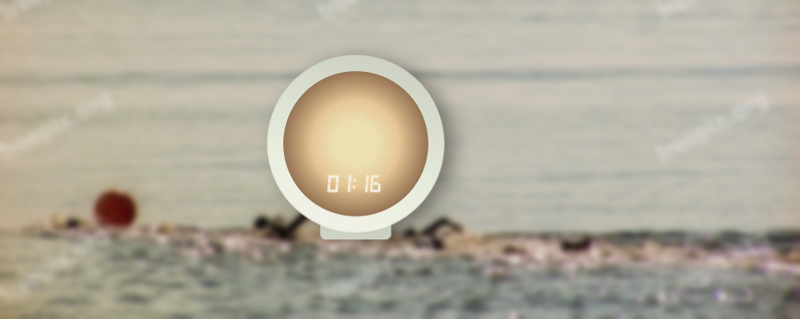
1 h 16 min
